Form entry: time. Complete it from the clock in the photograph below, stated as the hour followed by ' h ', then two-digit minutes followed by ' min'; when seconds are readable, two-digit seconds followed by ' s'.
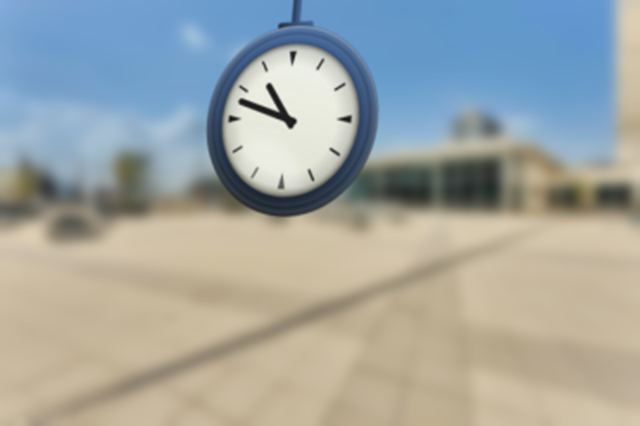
10 h 48 min
